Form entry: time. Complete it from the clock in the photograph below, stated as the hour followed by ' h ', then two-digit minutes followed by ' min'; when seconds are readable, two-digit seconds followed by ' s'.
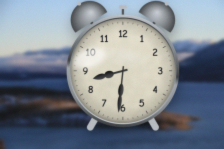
8 h 31 min
